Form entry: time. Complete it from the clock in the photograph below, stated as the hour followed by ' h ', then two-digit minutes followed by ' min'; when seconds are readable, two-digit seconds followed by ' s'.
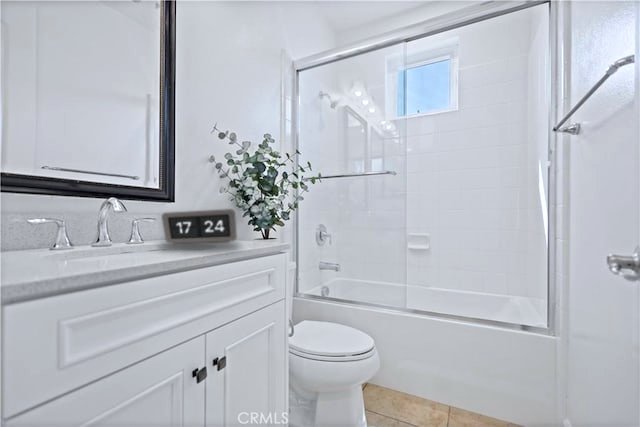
17 h 24 min
